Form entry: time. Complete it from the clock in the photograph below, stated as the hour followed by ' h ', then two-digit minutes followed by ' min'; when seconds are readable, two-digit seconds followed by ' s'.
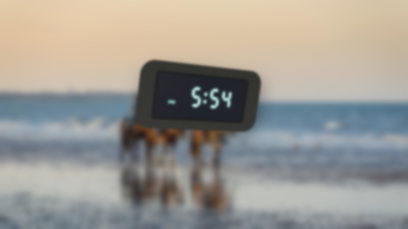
5 h 54 min
